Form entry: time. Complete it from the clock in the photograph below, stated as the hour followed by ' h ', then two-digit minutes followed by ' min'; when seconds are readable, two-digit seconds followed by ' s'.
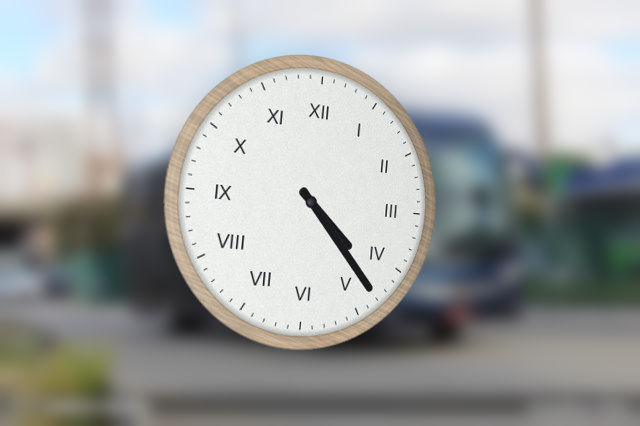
4 h 23 min
